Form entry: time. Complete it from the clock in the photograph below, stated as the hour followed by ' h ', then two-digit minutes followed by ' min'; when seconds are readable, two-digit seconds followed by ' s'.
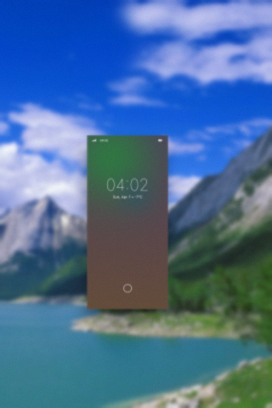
4 h 02 min
